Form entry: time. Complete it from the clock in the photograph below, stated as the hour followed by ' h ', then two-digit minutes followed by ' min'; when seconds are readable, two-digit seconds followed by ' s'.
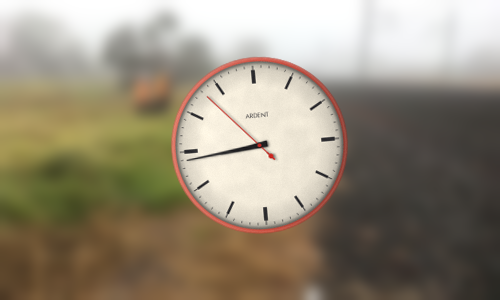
8 h 43 min 53 s
